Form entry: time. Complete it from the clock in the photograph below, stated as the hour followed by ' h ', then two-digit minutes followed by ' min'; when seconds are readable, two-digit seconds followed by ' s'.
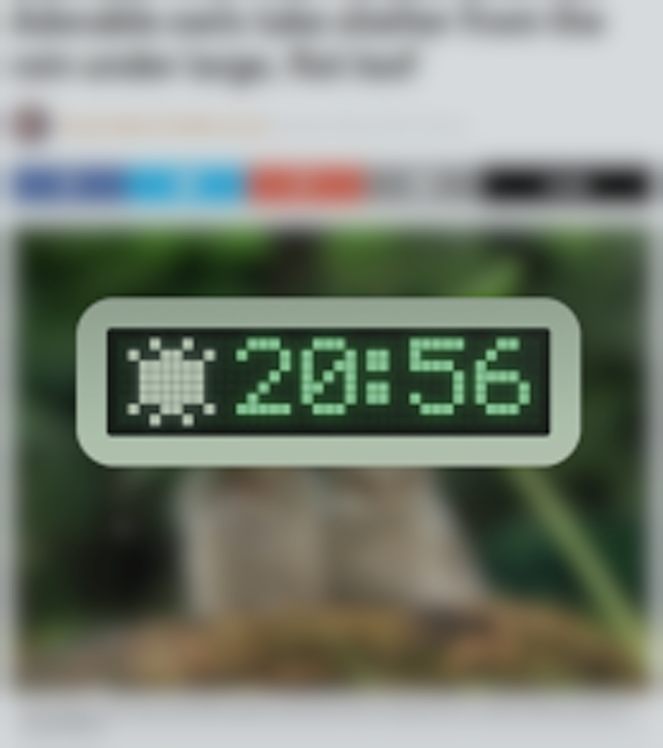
20 h 56 min
